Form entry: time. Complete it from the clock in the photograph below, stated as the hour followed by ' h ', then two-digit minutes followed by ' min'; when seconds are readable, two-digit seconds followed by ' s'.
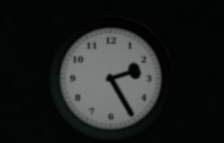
2 h 25 min
